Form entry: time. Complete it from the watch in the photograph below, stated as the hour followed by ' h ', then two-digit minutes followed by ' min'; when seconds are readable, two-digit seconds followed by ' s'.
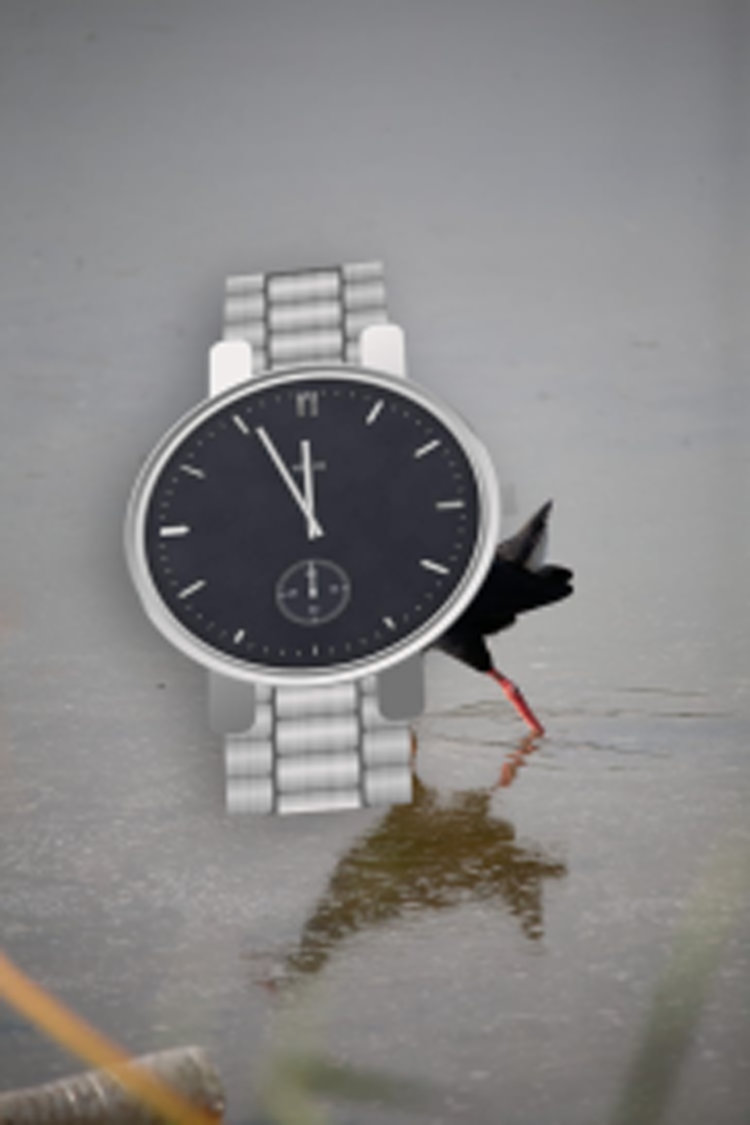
11 h 56 min
